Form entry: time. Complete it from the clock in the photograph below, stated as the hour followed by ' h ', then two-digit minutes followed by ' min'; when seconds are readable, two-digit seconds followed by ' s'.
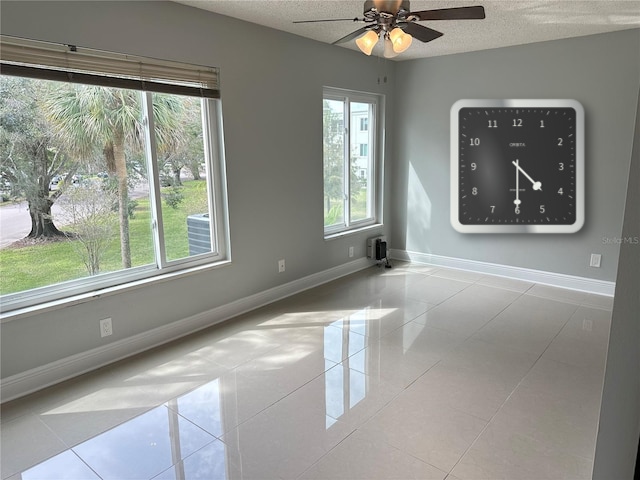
4 h 30 min
